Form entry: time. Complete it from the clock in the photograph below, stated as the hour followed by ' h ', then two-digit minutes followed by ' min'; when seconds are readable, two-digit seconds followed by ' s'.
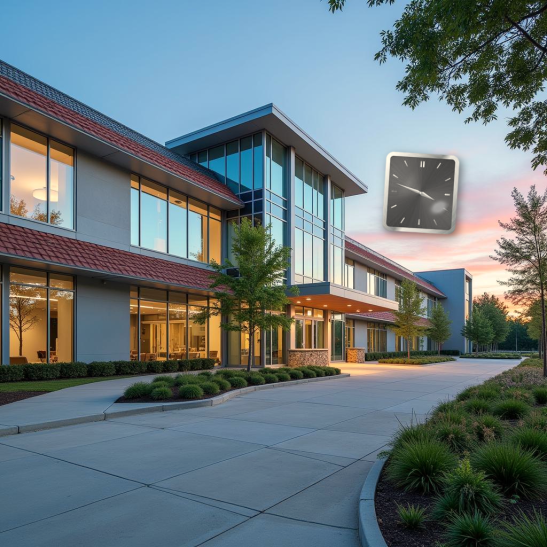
3 h 48 min
